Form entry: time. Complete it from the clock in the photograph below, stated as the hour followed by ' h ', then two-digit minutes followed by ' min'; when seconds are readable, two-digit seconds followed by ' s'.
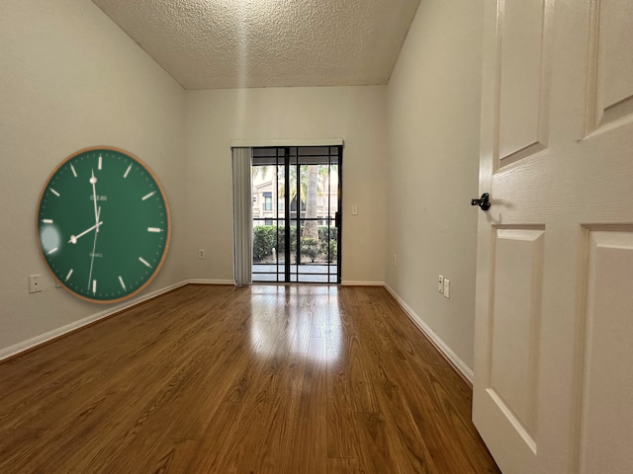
7 h 58 min 31 s
